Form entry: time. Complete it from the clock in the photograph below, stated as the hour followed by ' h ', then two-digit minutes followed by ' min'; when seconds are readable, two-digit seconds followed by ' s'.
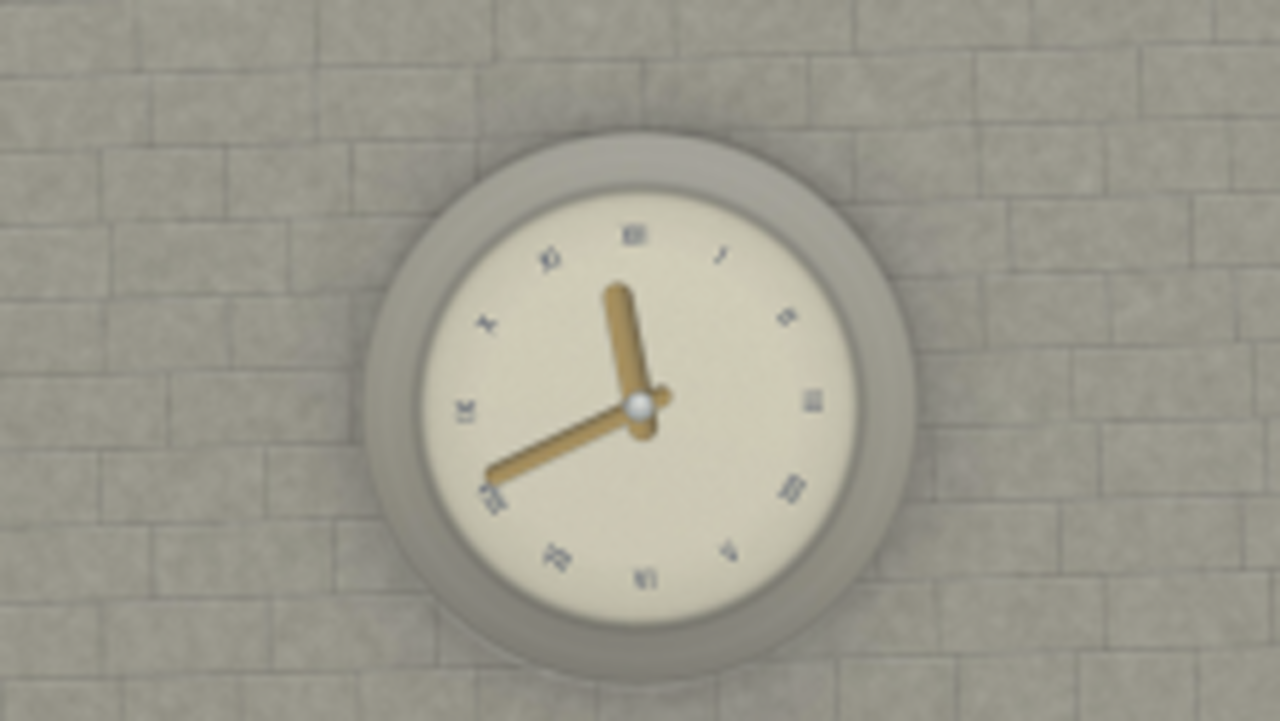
11 h 41 min
